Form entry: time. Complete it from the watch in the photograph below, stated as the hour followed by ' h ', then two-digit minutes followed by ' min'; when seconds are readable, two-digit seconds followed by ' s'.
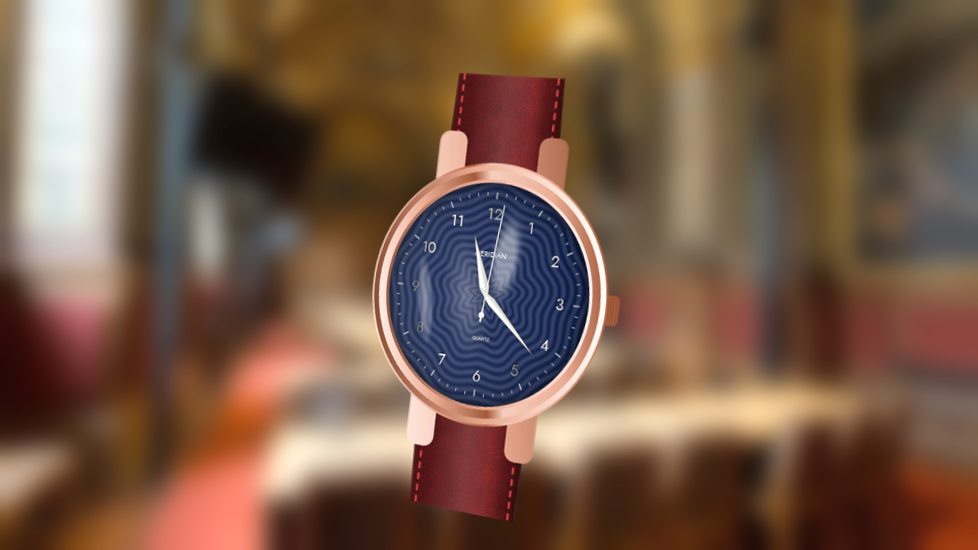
11 h 22 min 01 s
